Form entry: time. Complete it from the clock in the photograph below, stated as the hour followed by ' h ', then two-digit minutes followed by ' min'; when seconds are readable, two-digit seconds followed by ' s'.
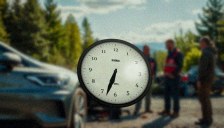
6 h 33 min
